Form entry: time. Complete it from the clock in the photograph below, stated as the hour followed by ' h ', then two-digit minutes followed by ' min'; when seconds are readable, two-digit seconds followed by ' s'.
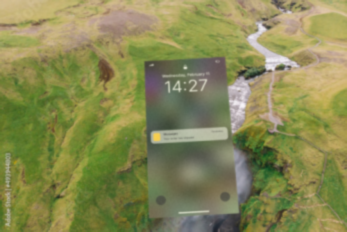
14 h 27 min
